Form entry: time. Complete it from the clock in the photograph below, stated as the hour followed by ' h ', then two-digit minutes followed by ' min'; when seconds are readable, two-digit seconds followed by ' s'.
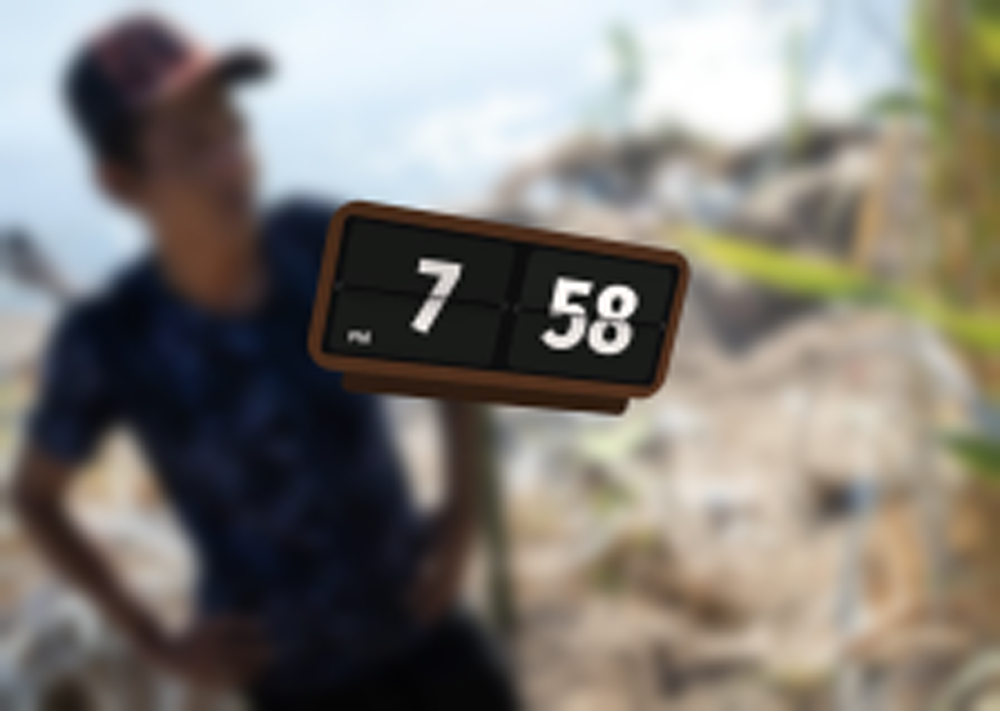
7 h 58 min
